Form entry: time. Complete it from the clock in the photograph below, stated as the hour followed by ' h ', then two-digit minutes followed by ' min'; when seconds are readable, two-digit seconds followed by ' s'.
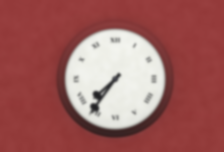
7 h 36 min
